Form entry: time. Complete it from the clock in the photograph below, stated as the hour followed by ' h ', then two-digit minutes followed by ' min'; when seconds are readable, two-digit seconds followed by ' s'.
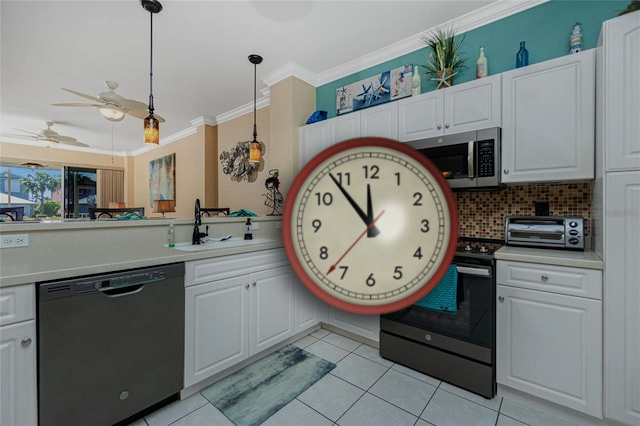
11 h 53 min 37 s
